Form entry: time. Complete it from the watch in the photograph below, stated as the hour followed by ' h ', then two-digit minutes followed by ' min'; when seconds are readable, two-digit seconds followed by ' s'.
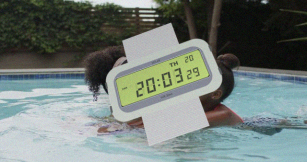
20 h 03 min 29 s
